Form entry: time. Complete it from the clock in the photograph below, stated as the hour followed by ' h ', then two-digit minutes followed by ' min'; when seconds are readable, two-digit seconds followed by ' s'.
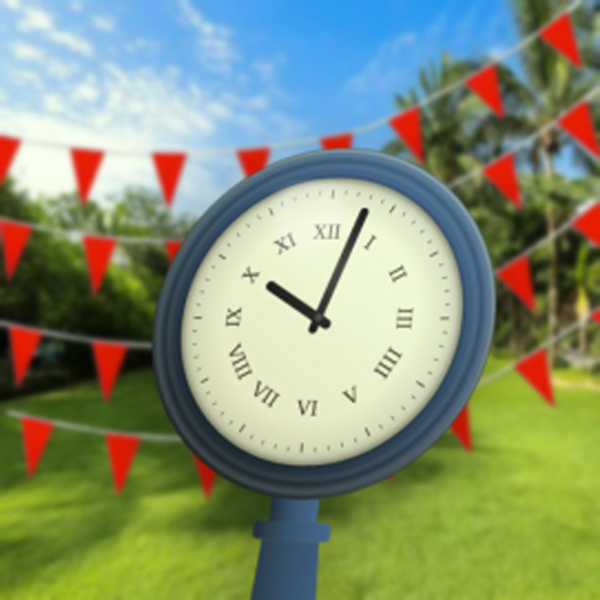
10 h 03 min
